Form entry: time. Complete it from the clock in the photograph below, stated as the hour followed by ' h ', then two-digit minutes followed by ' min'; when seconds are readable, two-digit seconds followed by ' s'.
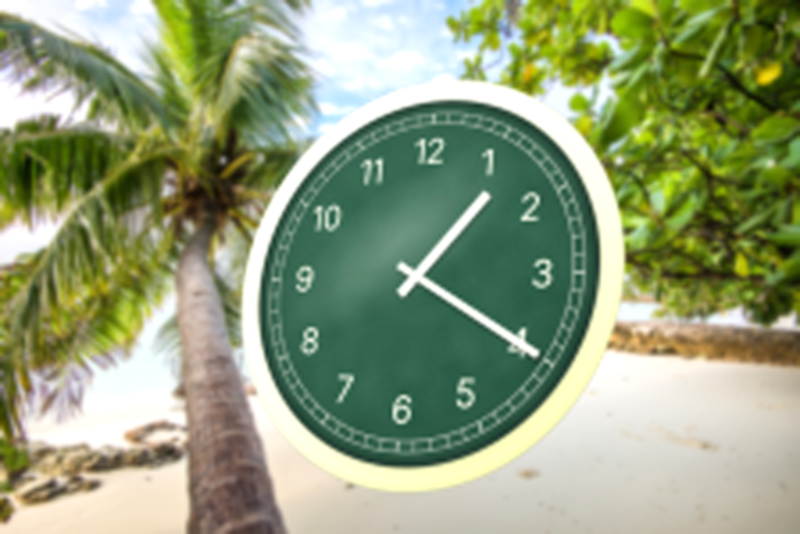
1 h 20 min
